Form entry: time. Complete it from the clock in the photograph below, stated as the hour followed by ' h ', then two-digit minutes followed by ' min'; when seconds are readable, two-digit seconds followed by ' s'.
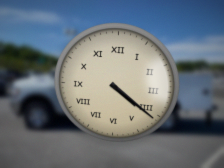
4 h 21 min
